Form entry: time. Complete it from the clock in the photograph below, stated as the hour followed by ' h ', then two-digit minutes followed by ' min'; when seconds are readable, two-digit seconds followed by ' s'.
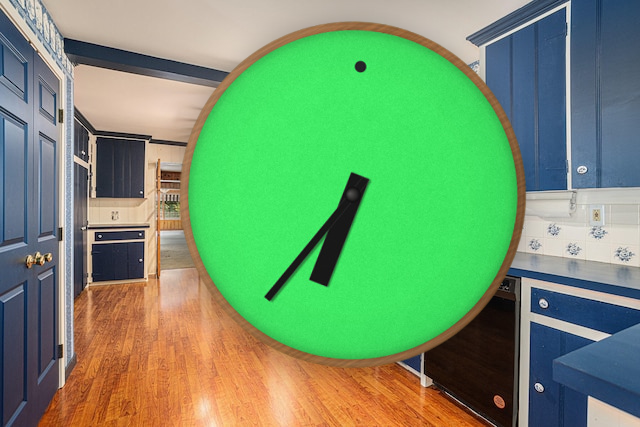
6 h 36 min
